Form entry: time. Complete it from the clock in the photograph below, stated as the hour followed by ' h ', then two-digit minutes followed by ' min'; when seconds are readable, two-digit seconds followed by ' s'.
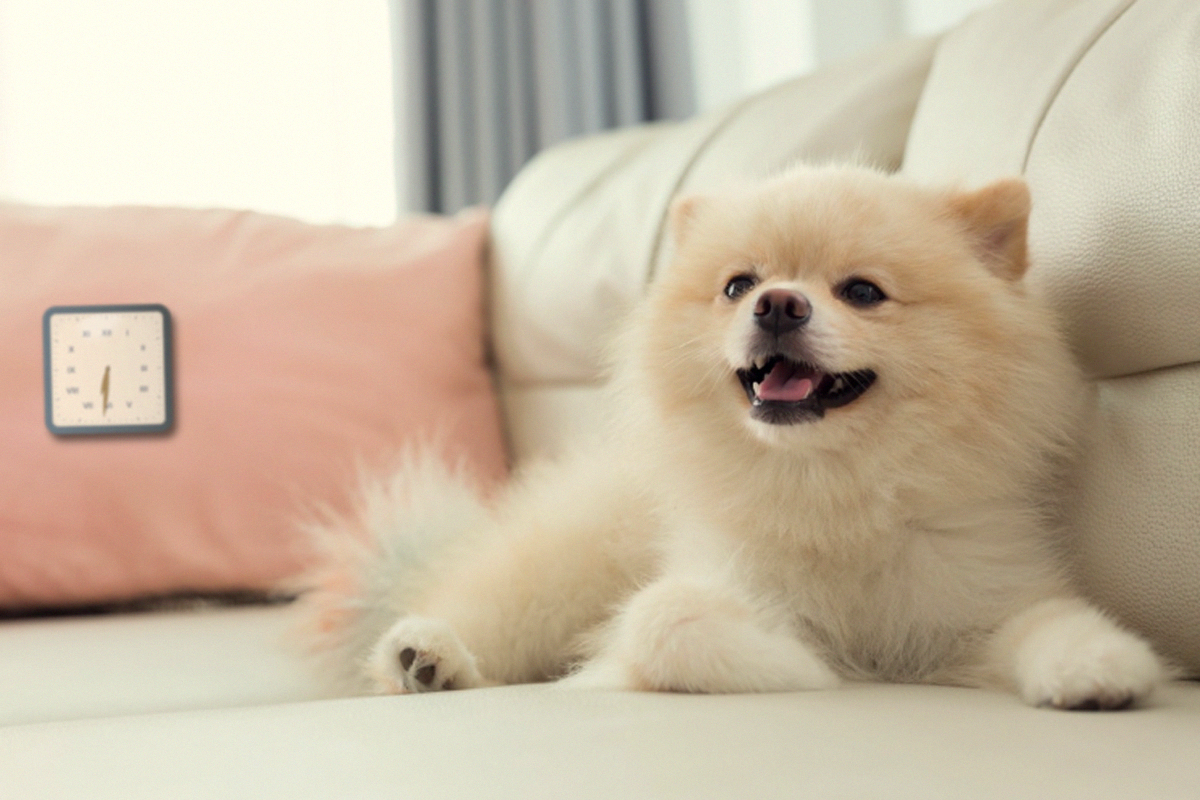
6 h 31 min
